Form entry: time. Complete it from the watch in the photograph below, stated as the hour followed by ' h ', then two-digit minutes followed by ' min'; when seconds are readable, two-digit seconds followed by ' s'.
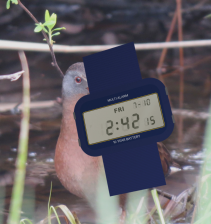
2 h 42 min 15 s
